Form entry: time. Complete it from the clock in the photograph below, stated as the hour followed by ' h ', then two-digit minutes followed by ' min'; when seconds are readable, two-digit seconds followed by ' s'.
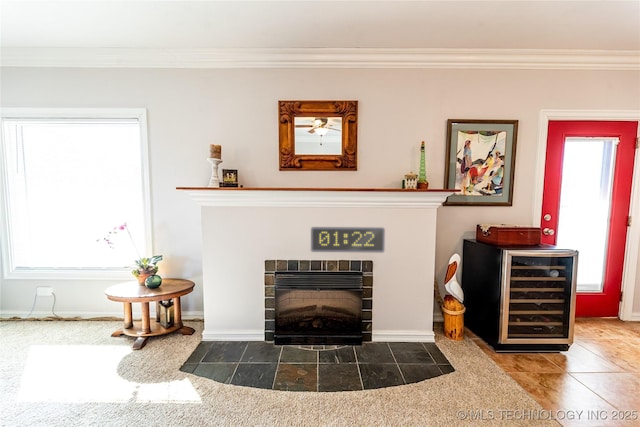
1 h 22 min
